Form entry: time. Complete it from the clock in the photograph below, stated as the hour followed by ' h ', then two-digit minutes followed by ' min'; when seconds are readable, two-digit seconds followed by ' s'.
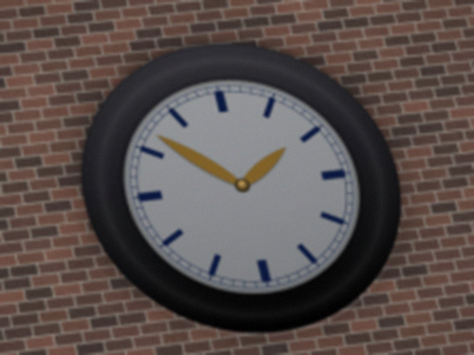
1 h 52 min
